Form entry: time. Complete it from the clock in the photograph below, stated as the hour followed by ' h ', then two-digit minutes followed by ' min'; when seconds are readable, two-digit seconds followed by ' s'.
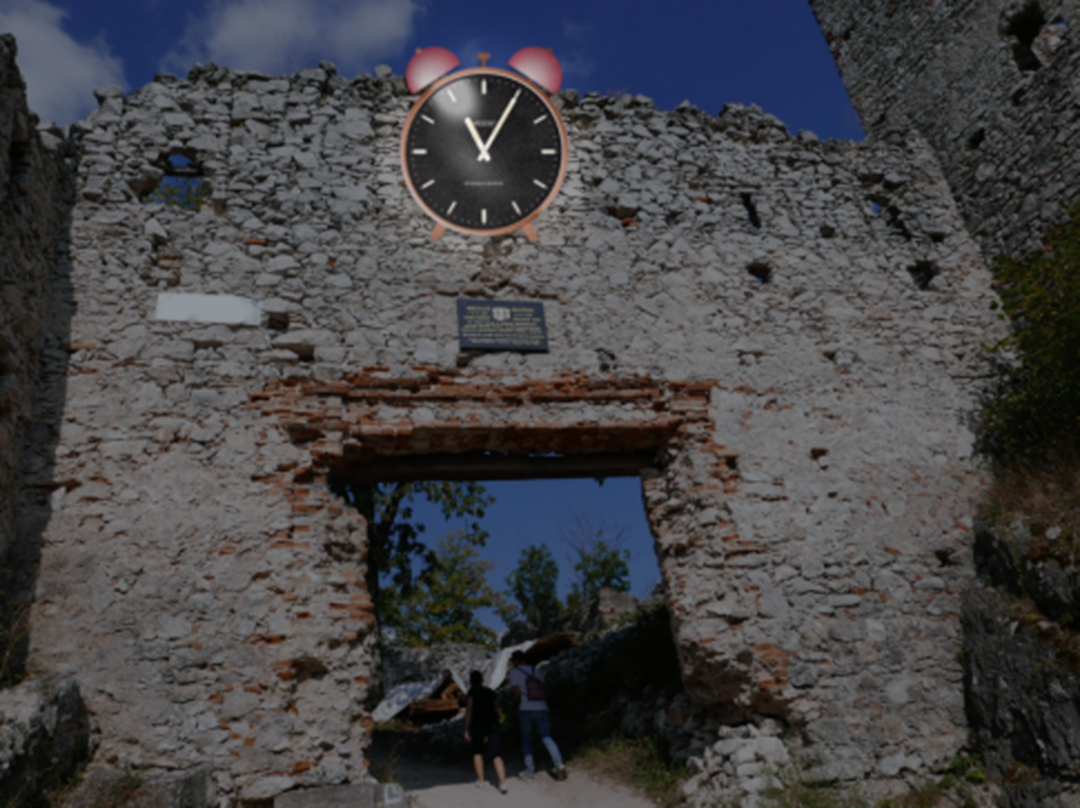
11 h 05 min
